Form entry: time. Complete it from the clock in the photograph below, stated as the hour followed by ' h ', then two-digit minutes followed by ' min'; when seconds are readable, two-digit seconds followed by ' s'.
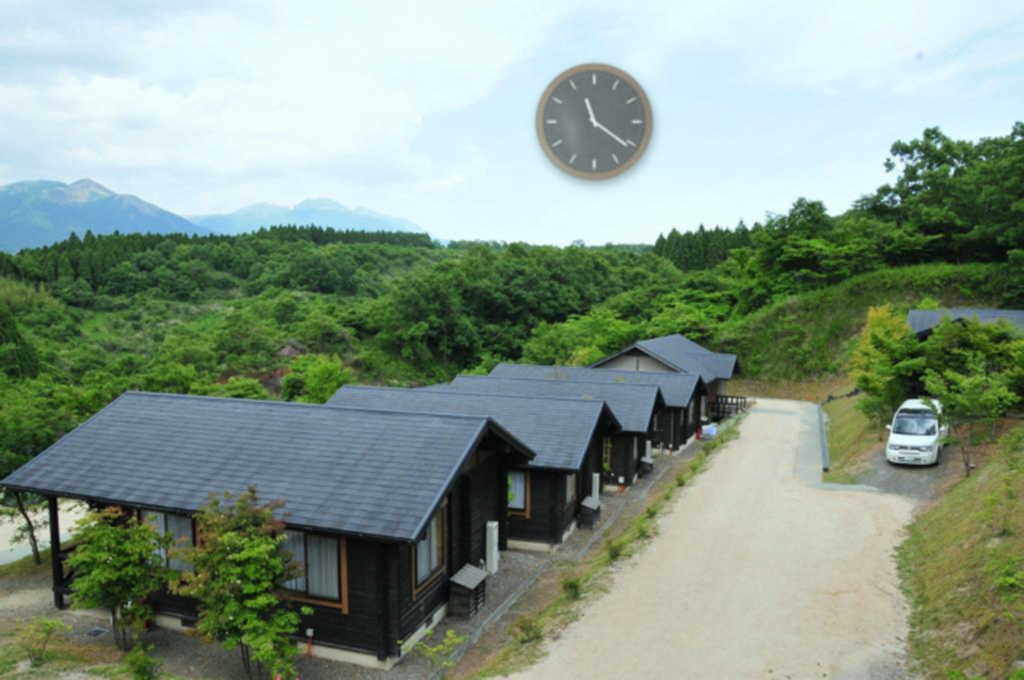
11 h 21 min
